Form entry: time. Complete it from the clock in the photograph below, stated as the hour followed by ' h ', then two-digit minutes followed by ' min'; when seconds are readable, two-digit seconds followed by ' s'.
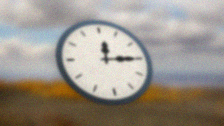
12 h 15 min
